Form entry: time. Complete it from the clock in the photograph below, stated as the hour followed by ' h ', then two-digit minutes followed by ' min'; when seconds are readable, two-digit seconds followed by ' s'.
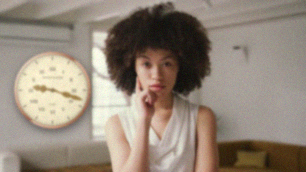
9 h 18 min
